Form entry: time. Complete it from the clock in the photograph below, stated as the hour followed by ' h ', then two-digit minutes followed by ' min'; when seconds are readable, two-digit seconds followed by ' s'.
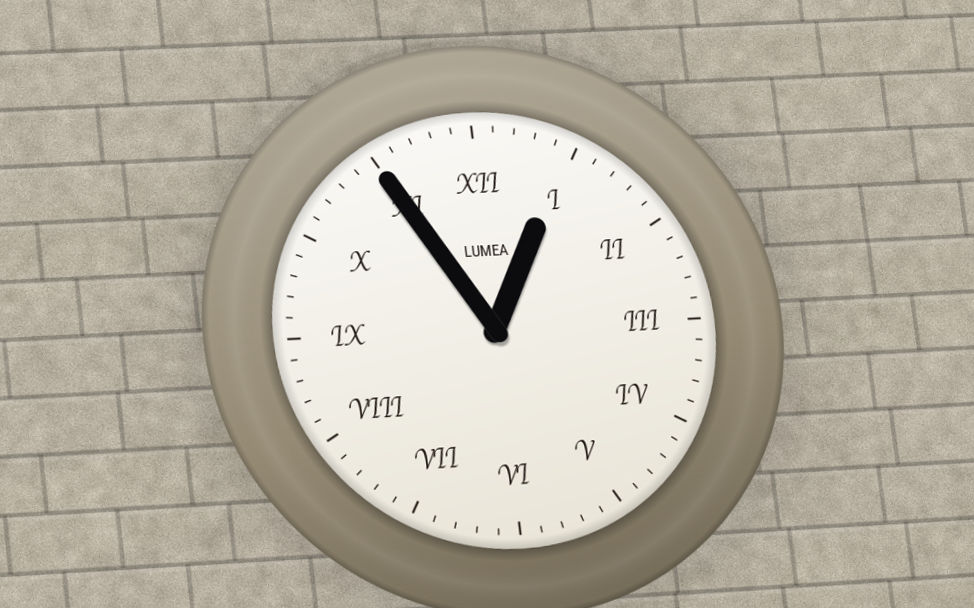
12 h 55 min
